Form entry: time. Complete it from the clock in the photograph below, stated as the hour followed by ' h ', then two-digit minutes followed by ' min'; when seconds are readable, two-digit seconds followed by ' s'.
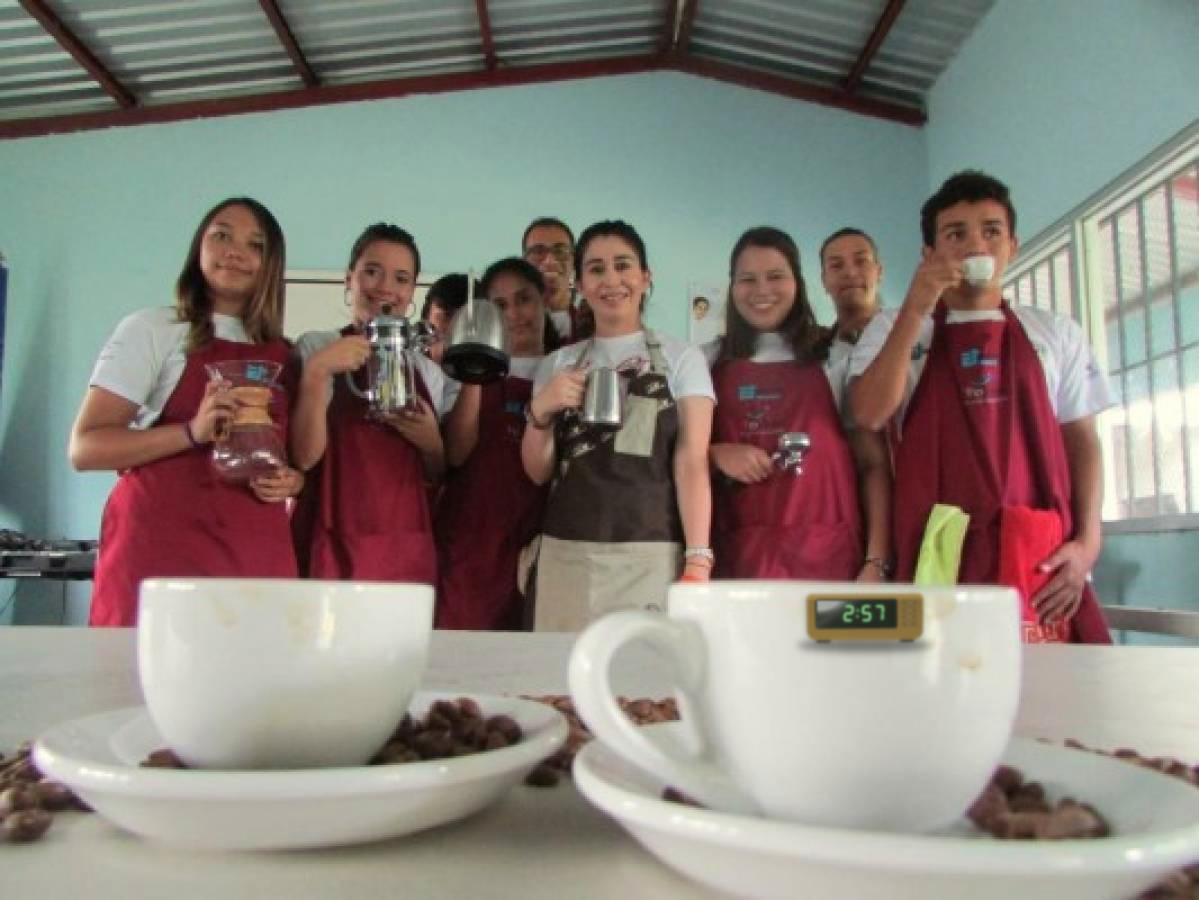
2 h 57 min
